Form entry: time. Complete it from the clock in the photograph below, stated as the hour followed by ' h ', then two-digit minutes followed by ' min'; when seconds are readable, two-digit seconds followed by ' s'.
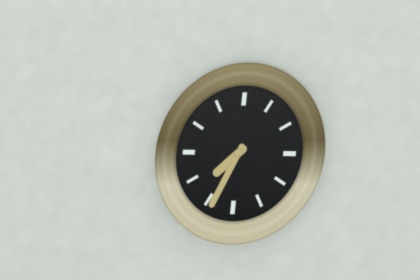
7 h 34 min
